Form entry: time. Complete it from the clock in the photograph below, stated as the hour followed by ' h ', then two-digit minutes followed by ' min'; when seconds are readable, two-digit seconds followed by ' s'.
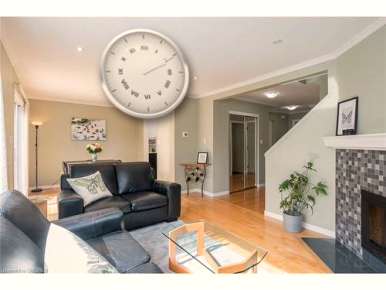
2 h 10 min
